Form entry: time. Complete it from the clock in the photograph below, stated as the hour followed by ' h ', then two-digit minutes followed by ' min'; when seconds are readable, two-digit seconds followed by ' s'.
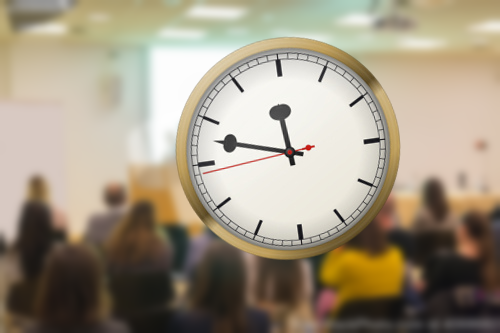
11 h 47 min 44 s
